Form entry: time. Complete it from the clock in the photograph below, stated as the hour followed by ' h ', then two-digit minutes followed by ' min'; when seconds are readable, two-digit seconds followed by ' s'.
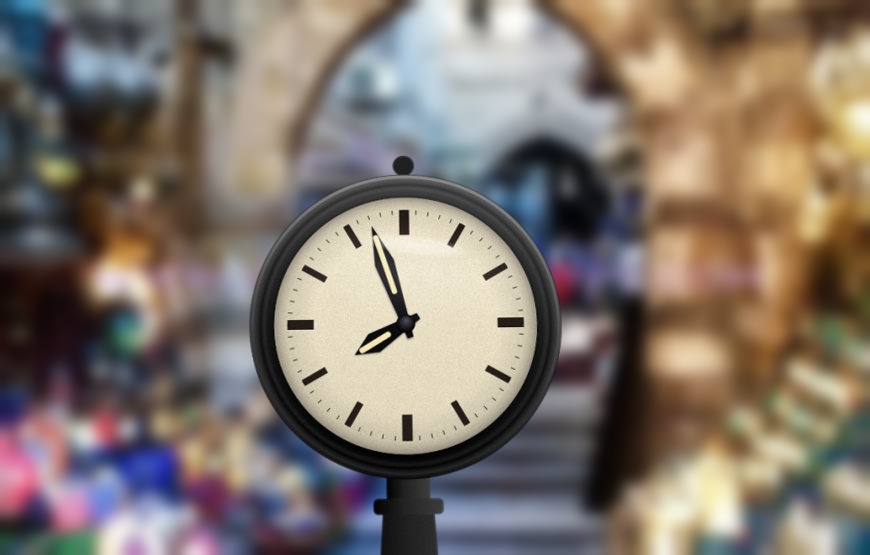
7 h 57 min
